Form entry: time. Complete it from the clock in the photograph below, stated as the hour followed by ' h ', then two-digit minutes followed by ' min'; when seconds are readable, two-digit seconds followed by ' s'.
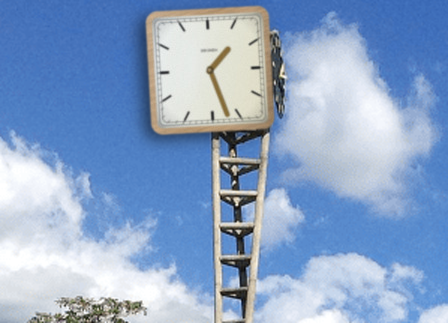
1 h 27 min
